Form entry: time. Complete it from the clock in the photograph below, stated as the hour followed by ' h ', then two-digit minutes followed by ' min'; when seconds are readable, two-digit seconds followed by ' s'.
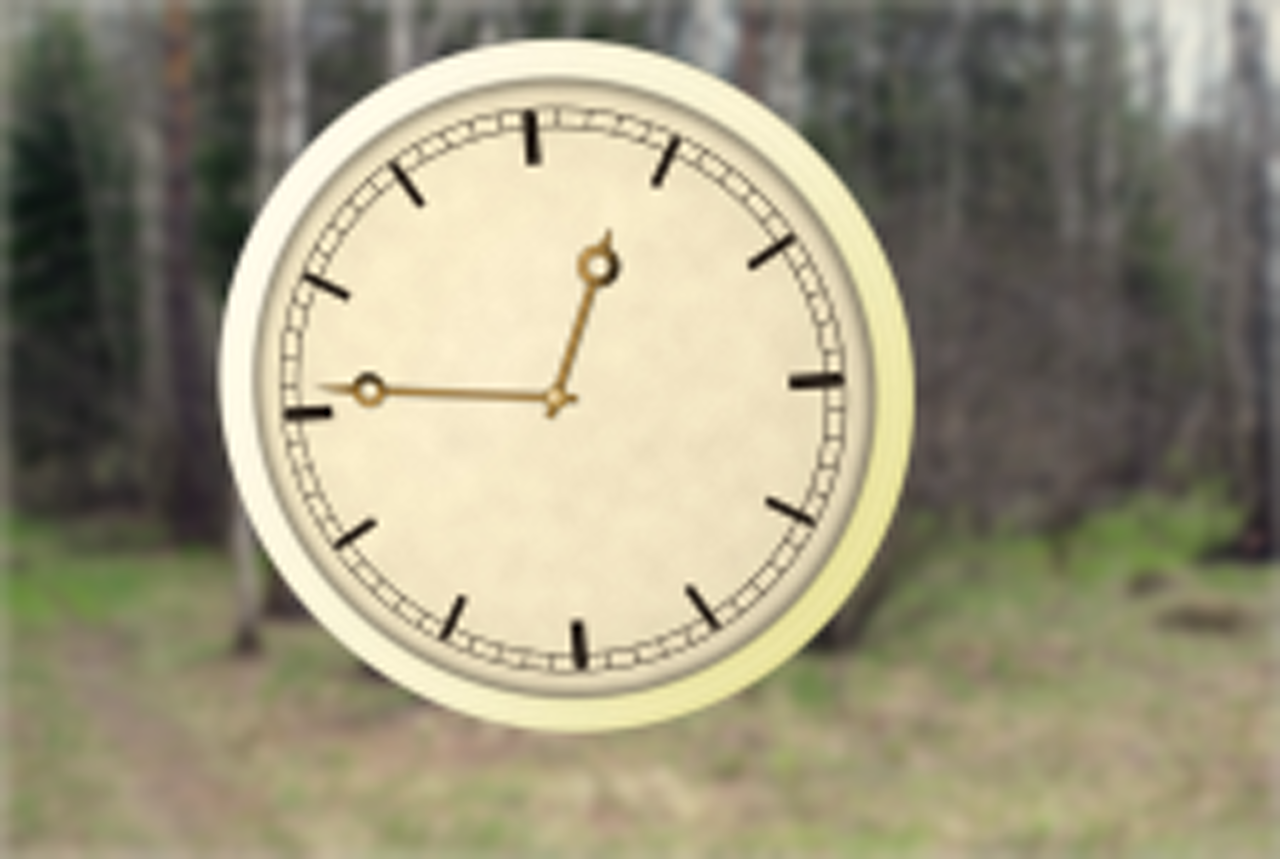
12 h 46 min
